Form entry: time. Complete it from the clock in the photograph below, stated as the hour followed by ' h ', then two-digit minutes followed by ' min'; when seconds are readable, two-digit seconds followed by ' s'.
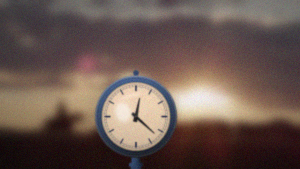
12 h 22 min
